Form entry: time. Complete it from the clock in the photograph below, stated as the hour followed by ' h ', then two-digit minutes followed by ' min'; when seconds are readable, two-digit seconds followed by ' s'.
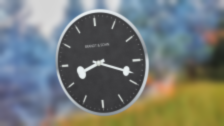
8 h 18 min
